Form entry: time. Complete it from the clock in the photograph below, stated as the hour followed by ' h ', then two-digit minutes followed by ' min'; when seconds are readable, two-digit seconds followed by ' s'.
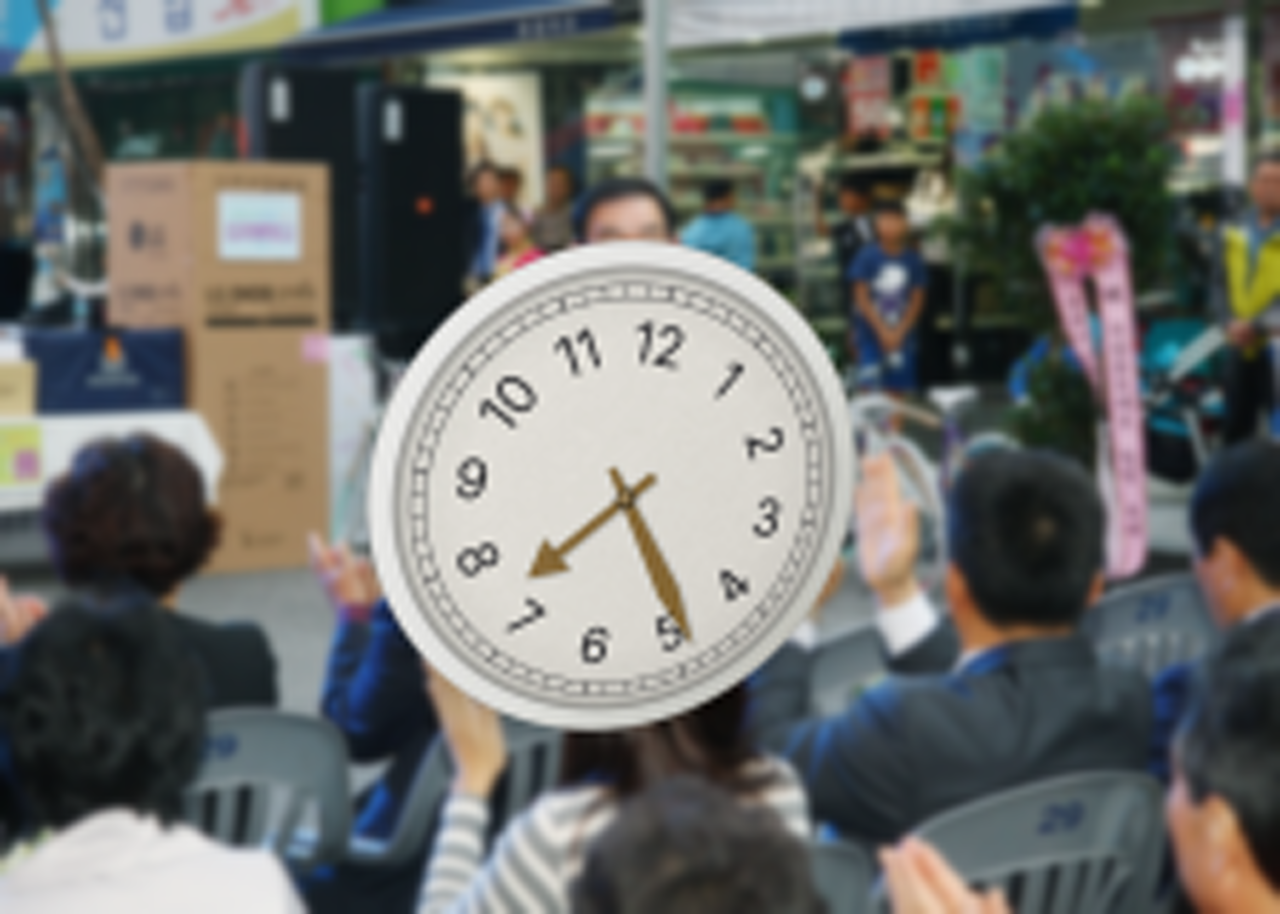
7 h 24 min
